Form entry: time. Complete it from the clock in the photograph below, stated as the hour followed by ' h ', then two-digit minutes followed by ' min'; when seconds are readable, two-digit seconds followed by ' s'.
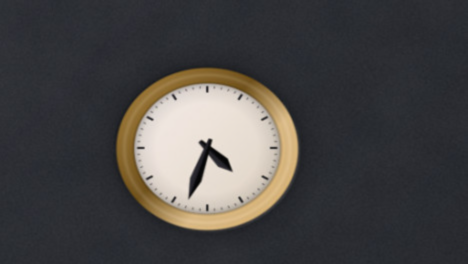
4 h 33 min
